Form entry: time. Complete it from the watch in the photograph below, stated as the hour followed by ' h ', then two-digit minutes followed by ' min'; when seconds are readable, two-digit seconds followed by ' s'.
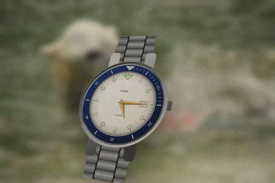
5 h 15 min
